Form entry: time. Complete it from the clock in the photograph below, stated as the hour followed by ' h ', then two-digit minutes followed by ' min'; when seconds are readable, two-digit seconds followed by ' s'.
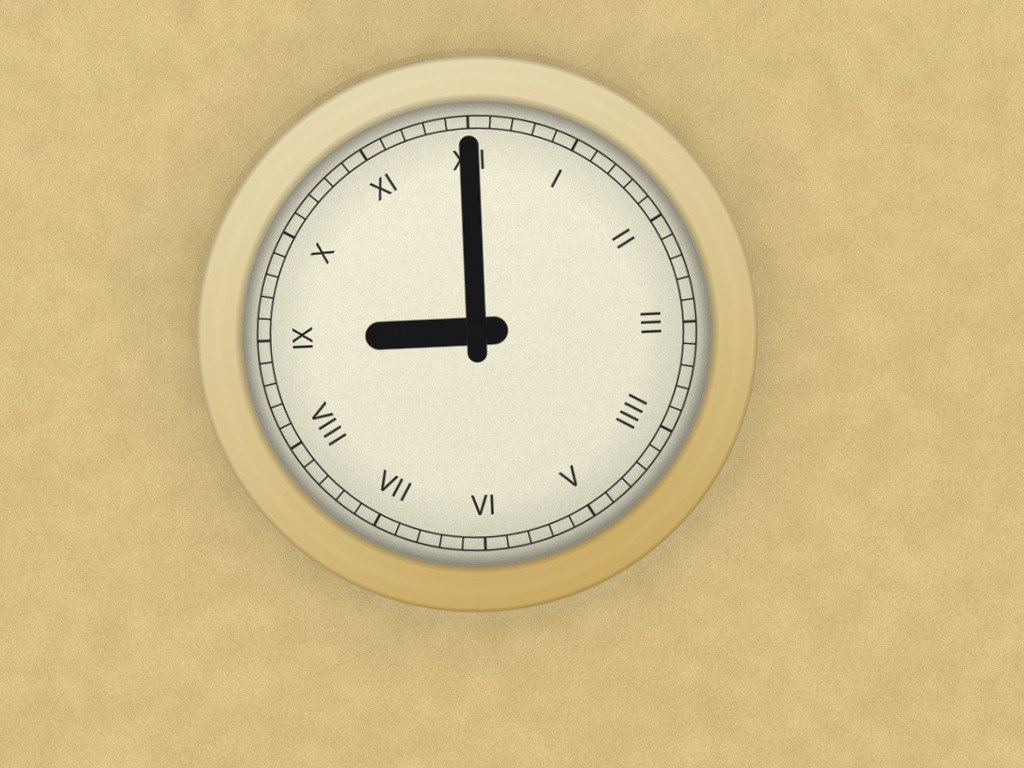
9 h 00 min
